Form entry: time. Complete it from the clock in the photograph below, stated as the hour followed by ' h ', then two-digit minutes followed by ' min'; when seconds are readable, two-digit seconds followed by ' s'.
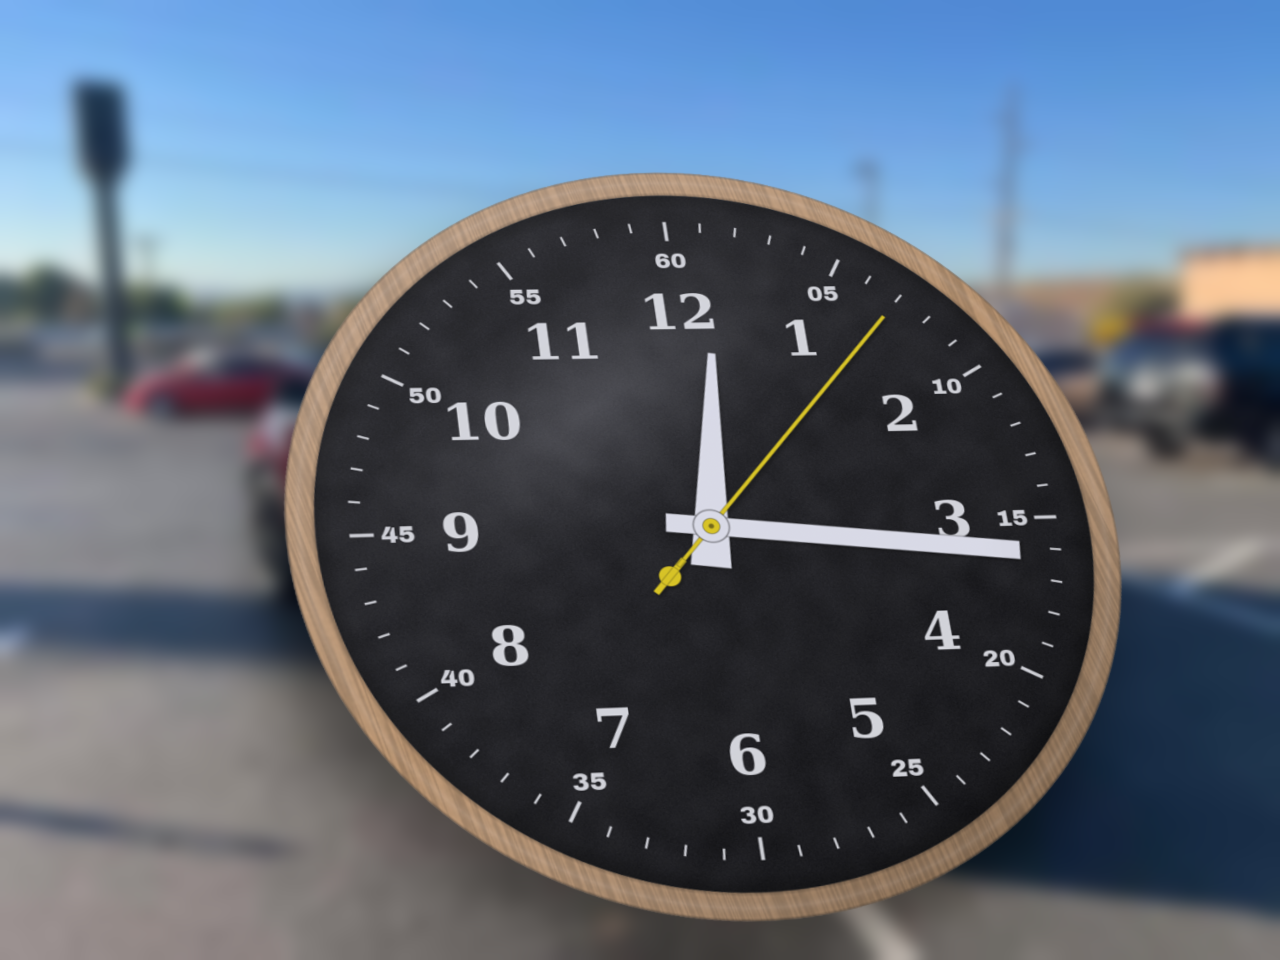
12 h 16 min 07 s
